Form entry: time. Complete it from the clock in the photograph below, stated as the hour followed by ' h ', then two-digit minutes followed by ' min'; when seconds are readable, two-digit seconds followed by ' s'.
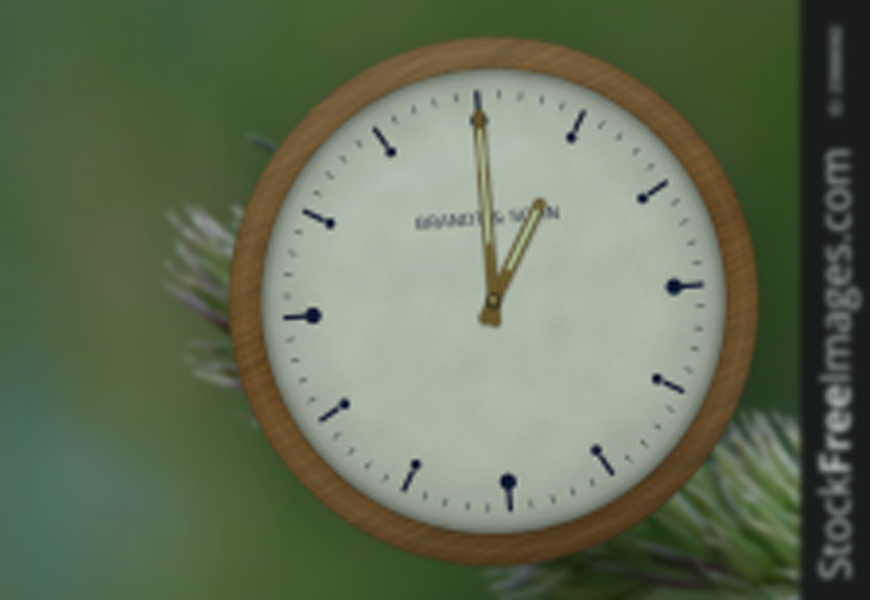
1 h 00 min
